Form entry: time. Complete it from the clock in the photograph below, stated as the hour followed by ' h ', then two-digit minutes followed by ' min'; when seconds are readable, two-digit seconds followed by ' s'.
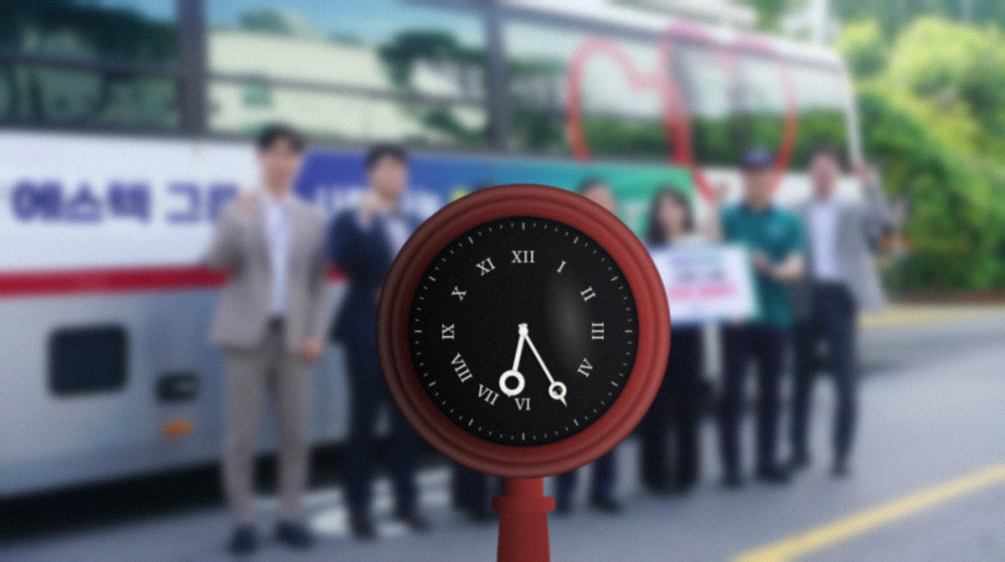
6 h 25 min
